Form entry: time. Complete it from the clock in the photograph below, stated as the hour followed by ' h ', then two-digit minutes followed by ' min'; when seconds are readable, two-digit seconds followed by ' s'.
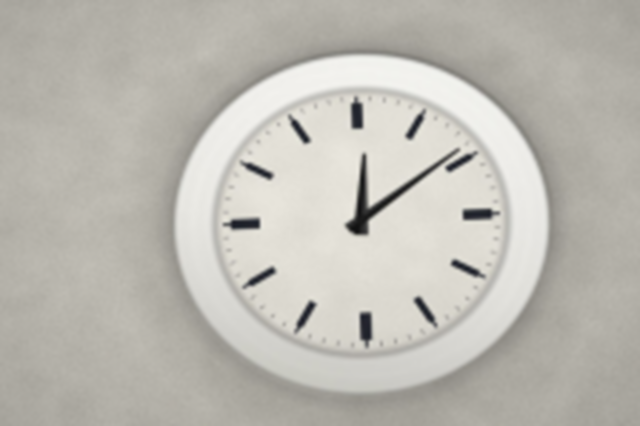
12 h 09 min
